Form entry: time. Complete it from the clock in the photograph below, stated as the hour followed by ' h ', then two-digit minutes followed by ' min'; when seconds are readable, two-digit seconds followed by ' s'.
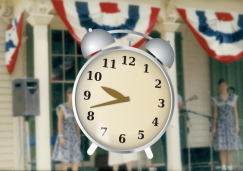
9 h 42 min
